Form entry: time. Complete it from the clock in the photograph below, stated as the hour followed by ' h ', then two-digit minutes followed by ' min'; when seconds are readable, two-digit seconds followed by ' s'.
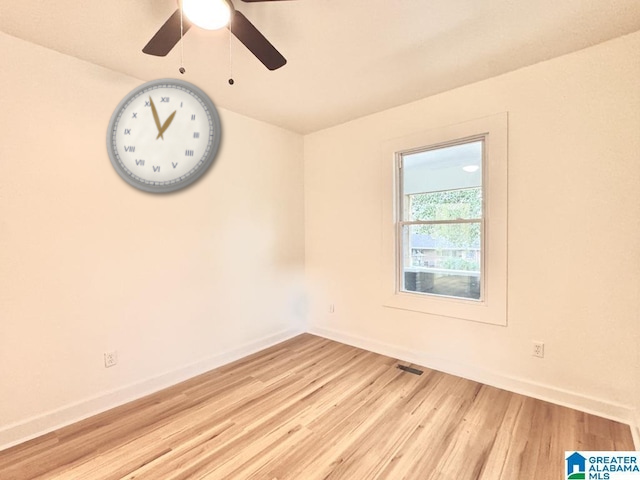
12 h 56 min
